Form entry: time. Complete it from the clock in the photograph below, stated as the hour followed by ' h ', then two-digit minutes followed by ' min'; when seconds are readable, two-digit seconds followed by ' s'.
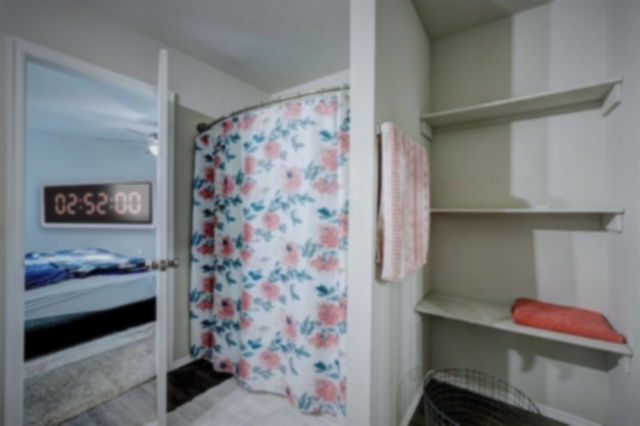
2 h 52 min 00 s
